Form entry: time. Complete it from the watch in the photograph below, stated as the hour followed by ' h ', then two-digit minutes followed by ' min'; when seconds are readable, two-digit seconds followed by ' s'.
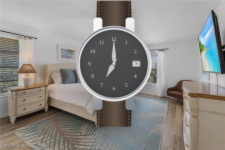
7 h 00 min
